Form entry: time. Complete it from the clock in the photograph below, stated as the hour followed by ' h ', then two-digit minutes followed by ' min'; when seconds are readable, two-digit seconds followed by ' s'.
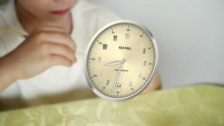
8 h 32 min
